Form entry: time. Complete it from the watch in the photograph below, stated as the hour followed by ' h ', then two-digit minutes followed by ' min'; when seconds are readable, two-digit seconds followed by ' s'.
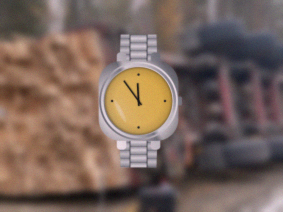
11 h 54 min
